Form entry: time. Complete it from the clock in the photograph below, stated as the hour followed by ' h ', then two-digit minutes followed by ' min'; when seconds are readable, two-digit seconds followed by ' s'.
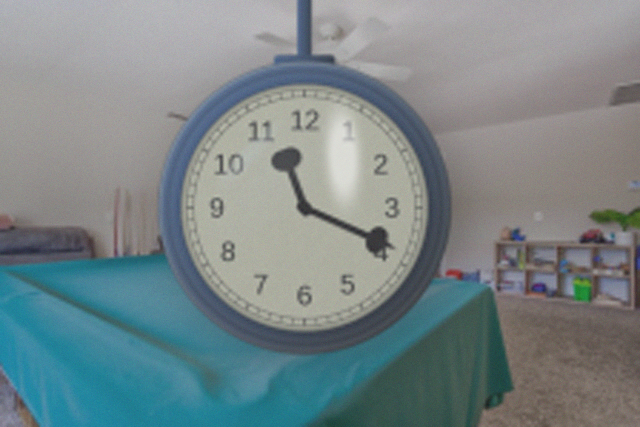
11 h 19 min
